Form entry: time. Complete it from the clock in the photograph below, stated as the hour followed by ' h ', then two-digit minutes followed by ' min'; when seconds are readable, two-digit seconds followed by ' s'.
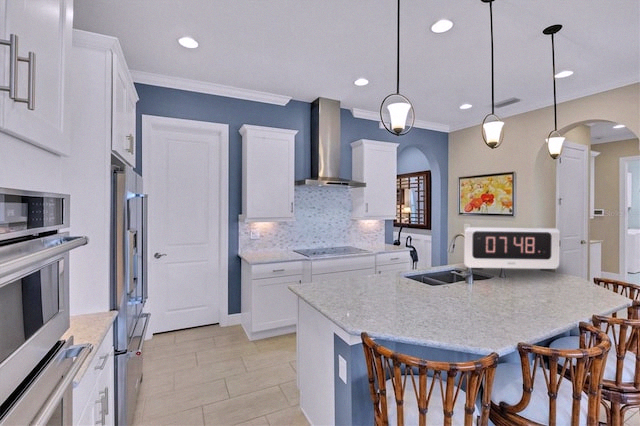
7 h 48 min
